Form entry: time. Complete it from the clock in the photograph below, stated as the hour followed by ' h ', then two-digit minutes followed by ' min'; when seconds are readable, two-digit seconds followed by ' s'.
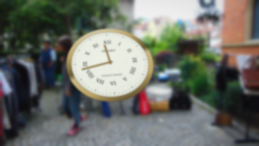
11 h 43 min
